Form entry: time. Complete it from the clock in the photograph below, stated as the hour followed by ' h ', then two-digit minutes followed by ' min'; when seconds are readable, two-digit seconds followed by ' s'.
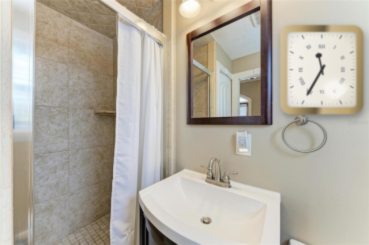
11 h 35 min
